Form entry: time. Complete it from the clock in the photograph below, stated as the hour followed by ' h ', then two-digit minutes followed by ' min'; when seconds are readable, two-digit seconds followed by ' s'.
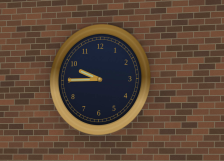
9 h 45 min
